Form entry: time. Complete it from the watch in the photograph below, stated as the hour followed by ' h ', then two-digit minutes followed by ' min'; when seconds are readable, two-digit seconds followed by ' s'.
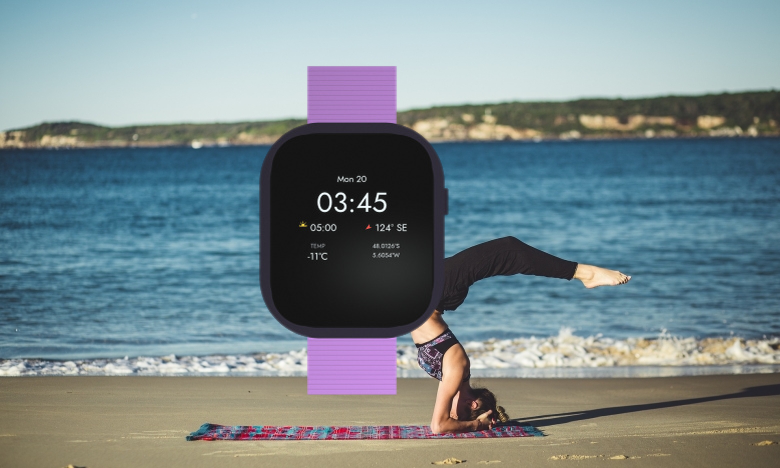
3 h 45 min
